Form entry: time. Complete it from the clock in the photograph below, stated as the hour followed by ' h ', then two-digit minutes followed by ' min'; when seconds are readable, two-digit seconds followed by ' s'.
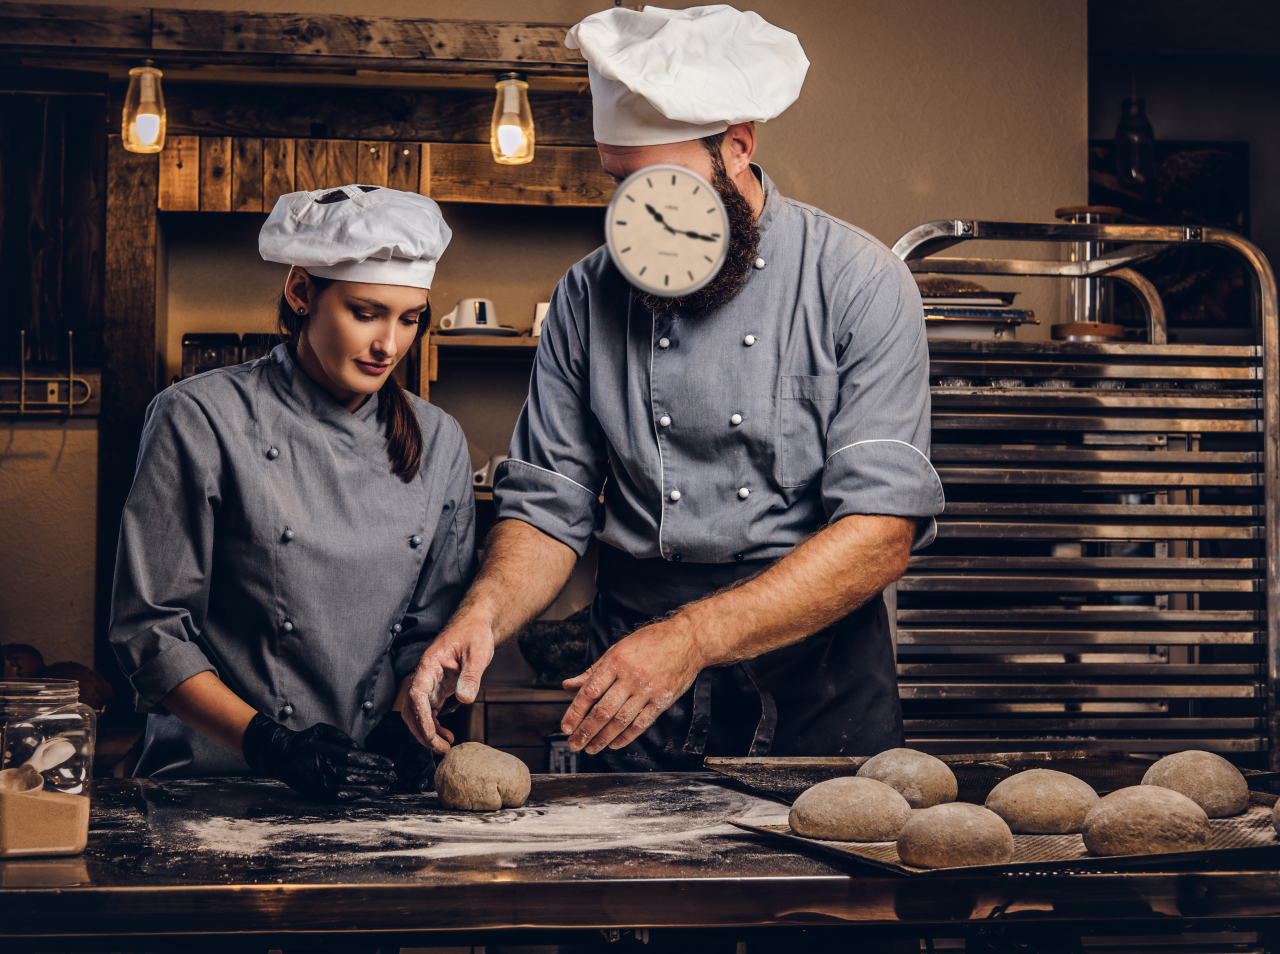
10 h 16 min
